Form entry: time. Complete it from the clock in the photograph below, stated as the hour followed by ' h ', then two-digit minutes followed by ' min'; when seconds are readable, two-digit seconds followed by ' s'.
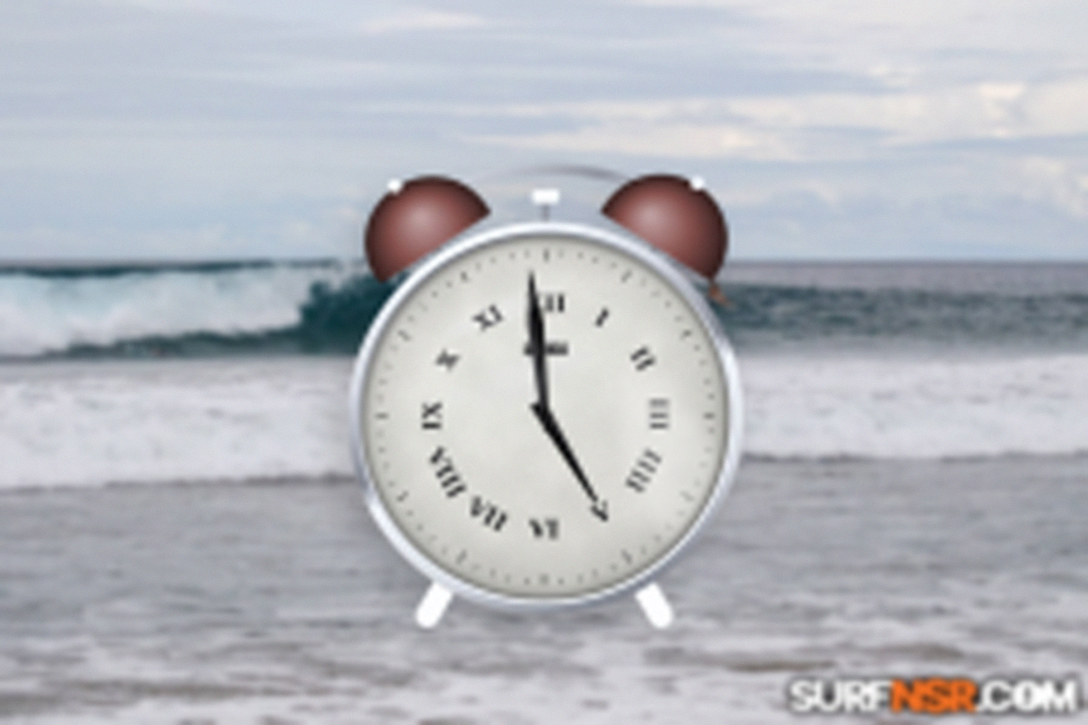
4 h 59 min
